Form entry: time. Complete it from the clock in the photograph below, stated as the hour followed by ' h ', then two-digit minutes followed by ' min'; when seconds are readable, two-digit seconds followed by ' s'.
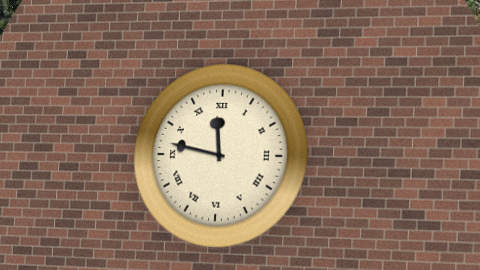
11 h 47 min
